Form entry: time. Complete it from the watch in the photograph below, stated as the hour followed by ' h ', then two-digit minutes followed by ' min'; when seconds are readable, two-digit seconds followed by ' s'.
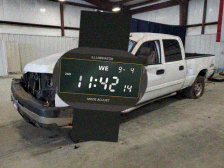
11 h 42 min 14 s
